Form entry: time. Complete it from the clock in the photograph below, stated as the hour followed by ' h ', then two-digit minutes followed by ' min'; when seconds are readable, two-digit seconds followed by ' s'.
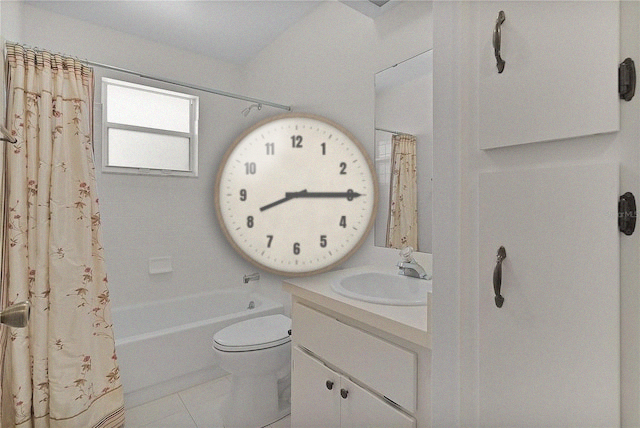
8 h 15 min
